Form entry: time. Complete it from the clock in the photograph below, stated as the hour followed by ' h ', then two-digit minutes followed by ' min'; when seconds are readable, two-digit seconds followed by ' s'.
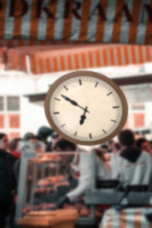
6 h 52 min
